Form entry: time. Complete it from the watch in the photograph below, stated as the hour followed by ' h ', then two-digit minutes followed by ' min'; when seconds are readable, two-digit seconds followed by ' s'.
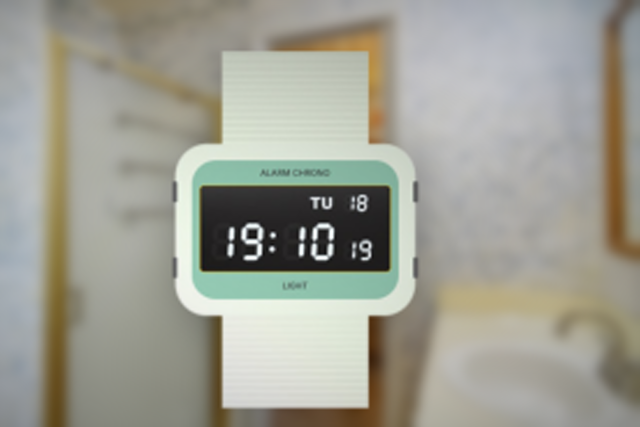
19 h 10 min 19 s
